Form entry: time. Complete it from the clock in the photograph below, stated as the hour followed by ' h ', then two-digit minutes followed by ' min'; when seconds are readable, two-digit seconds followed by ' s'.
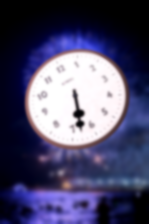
6 h 33 min
